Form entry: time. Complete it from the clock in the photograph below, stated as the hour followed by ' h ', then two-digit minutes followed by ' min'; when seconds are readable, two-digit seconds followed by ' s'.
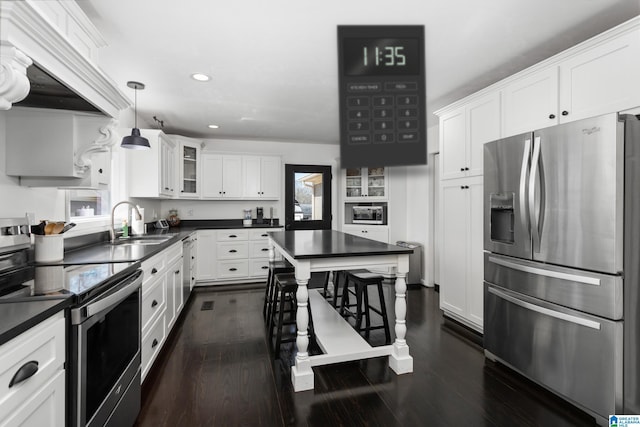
11 h 35 min
